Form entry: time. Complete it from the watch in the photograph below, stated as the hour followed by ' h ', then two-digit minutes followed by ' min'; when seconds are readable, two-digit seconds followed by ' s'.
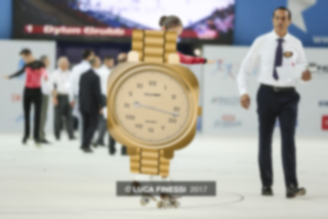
9 h 17 min
